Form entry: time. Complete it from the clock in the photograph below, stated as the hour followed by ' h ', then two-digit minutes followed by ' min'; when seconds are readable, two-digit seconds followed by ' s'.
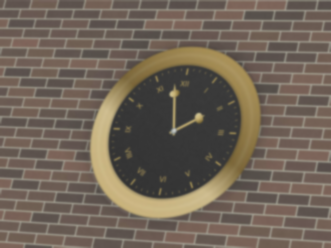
1 h 58 min
